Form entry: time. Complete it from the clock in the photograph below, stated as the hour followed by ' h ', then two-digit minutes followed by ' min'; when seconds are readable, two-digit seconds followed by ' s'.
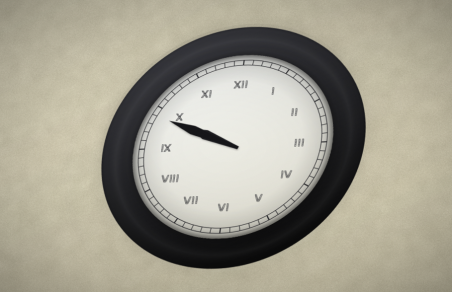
9 h 49 min
